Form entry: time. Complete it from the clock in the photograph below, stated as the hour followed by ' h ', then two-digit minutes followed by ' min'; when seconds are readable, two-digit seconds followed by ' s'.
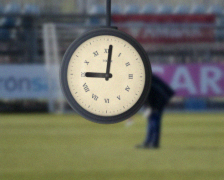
9 h 01 min
